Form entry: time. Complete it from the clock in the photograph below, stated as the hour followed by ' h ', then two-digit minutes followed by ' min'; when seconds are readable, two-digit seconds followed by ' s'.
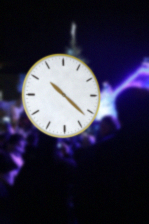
10 h 22 min
